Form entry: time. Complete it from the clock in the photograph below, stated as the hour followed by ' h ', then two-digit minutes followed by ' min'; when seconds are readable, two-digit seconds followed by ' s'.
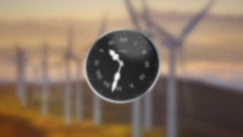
10 h 32 min
